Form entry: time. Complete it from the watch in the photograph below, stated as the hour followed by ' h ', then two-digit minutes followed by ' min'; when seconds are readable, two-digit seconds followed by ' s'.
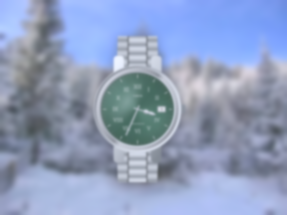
3 h 34 min
